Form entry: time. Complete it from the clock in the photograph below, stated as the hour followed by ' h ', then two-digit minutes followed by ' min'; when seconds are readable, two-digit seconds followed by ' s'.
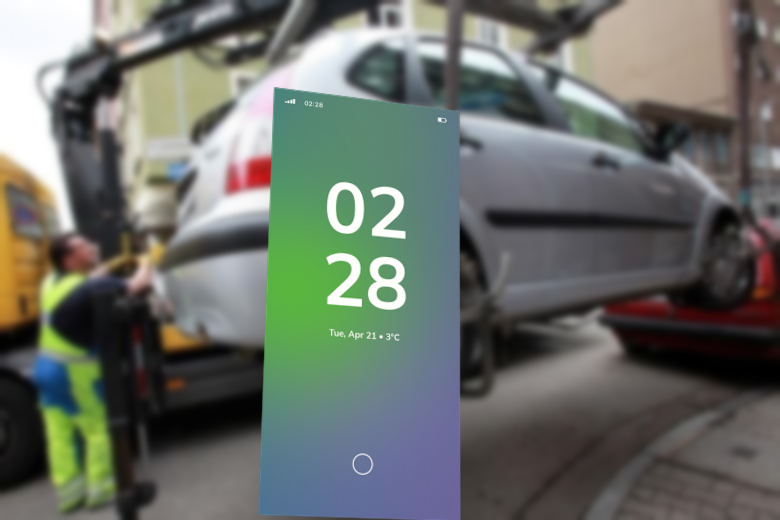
2 h 28 min
